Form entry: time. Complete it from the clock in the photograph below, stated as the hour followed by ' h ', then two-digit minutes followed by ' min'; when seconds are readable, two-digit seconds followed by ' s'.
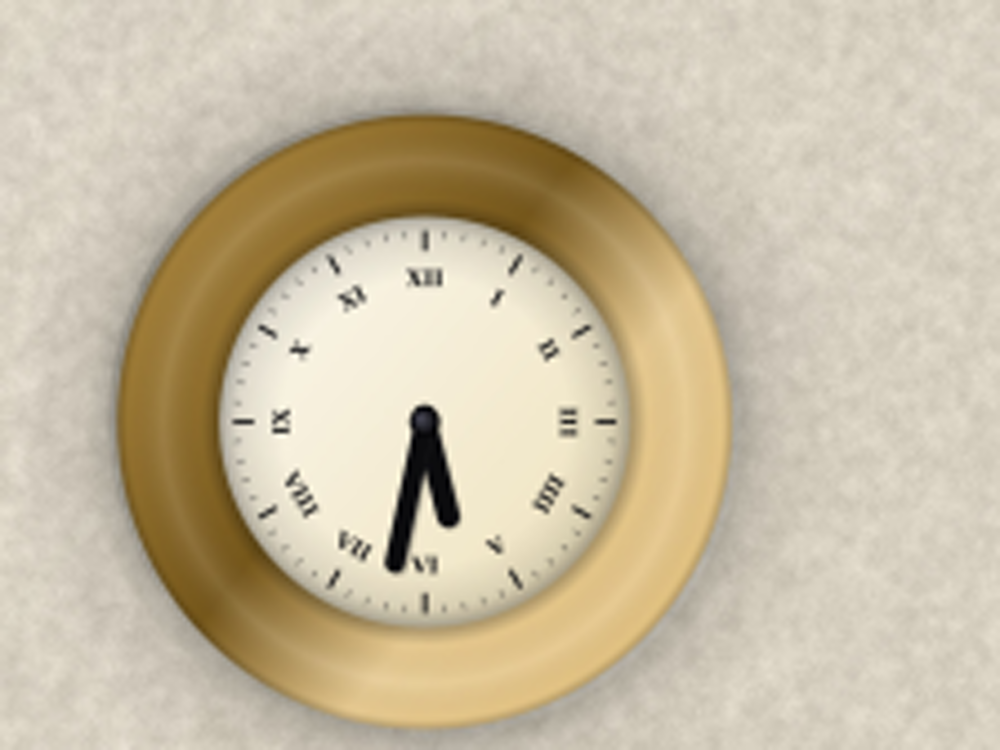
5 h 32 min
